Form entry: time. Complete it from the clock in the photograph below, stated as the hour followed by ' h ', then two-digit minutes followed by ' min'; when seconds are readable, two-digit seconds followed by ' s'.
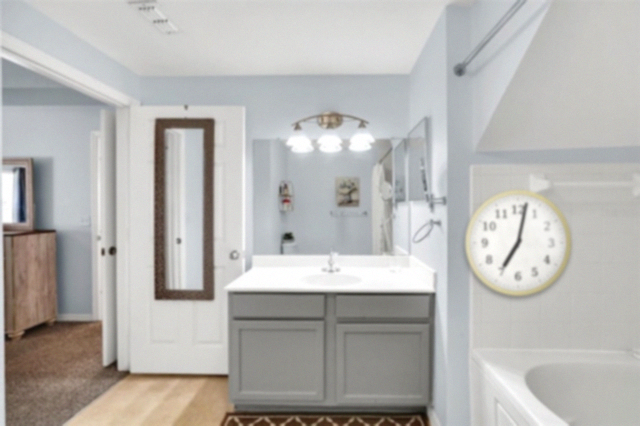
7 h 02 min
